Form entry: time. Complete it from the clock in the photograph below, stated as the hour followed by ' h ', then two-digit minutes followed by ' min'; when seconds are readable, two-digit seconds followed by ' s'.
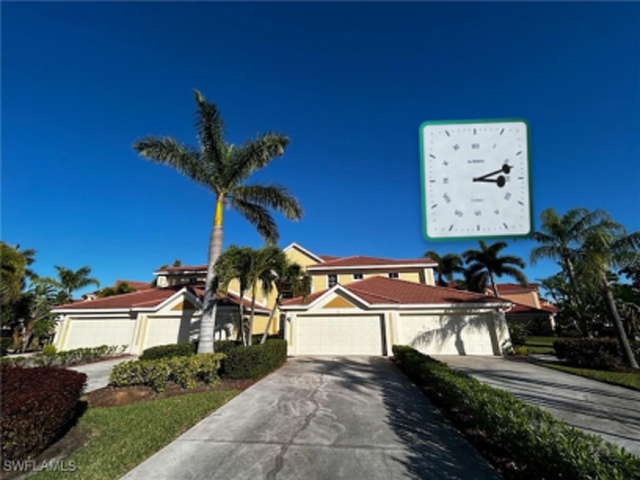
3 h 12 min
